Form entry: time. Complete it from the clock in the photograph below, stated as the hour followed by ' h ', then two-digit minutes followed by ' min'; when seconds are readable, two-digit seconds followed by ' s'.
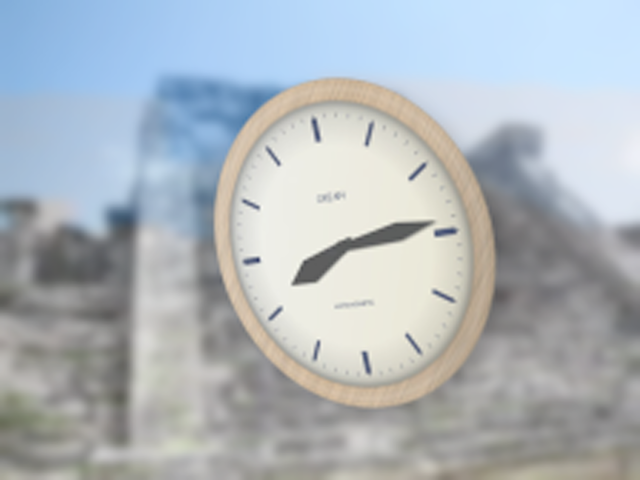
8 h 14 min
